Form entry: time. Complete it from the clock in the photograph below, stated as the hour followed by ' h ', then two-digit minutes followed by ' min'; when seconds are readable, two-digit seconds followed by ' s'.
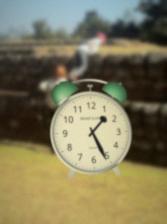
1 h 26 min
